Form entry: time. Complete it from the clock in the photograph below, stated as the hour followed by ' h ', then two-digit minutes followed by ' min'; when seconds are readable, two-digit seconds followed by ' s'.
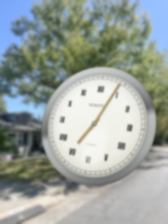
7 h 04 min
